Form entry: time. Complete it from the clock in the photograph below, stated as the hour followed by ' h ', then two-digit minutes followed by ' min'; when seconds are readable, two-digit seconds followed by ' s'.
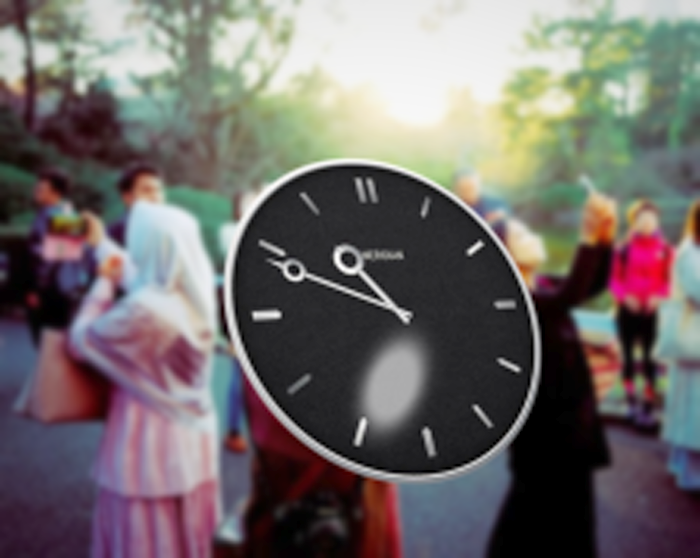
10 h 49 min
